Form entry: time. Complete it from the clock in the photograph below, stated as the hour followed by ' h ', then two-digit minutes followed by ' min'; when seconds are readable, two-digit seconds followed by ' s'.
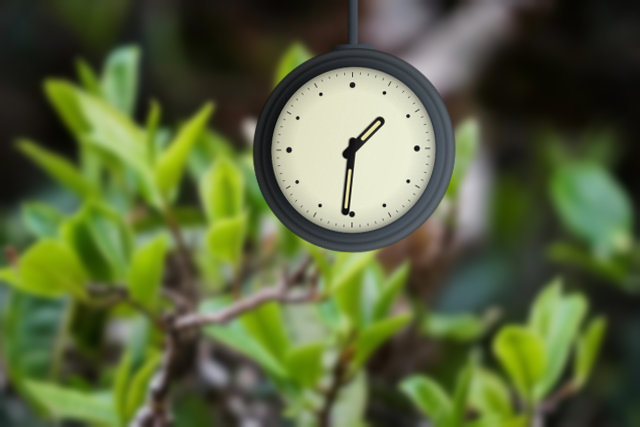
1 h 31 min
